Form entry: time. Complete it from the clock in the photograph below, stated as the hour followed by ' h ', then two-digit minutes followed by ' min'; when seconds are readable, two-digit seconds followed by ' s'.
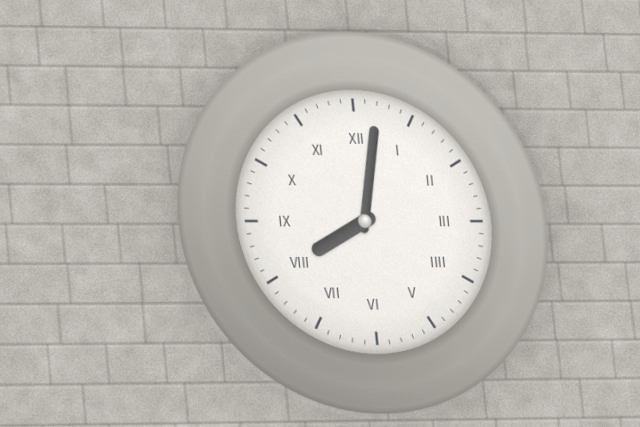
8 h 02 min
